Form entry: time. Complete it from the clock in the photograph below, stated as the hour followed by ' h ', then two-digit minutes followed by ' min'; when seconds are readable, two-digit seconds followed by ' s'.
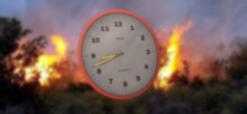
8 h 42 min
